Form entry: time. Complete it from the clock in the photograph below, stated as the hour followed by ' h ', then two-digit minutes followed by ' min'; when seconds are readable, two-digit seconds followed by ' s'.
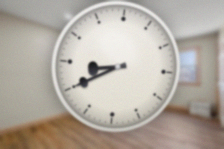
8 h 40 min
